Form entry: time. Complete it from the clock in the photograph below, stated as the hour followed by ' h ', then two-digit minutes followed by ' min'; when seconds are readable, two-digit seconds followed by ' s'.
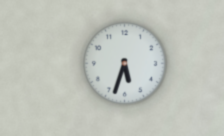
5 h 33 min
